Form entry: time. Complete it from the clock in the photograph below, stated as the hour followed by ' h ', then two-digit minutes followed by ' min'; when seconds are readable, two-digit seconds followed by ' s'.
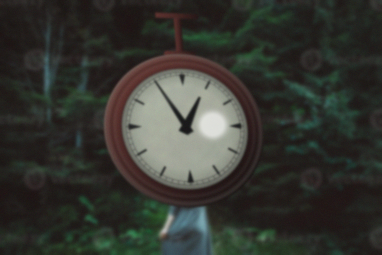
12 h 55 min
